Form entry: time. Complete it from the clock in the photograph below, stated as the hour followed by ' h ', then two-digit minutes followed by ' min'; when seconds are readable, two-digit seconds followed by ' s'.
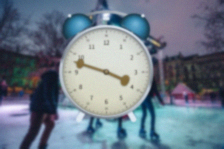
3 h 48 min
